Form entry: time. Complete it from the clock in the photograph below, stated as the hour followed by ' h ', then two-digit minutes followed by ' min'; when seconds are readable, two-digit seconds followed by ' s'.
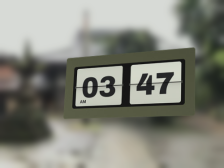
3 h 47 min
